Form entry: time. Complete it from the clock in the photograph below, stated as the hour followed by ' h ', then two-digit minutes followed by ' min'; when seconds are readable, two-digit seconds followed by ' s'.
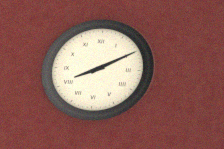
8 h 10 min
